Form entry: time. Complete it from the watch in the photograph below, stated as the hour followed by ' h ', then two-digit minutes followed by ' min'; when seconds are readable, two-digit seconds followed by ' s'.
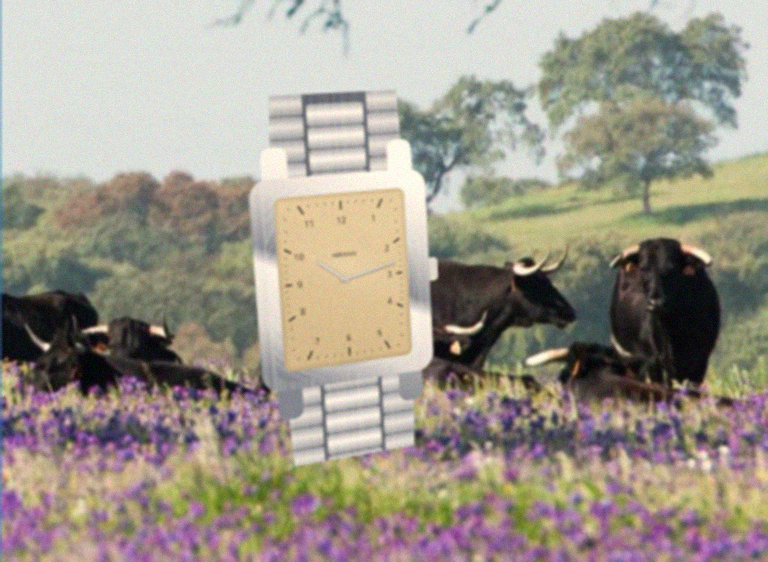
10 h 13 min
